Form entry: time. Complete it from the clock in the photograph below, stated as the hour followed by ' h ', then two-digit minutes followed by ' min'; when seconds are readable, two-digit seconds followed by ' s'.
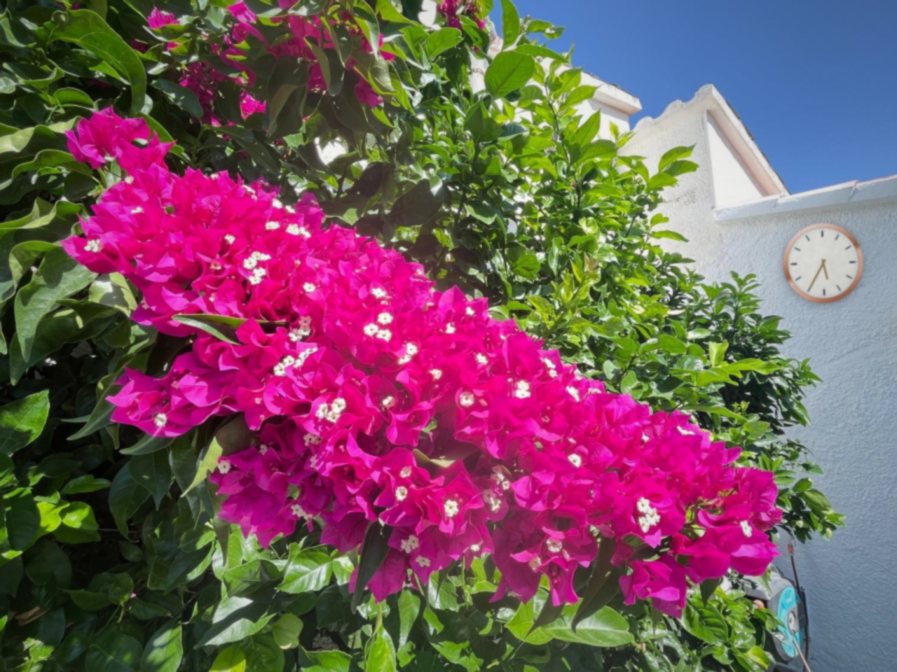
5 h 35 min
